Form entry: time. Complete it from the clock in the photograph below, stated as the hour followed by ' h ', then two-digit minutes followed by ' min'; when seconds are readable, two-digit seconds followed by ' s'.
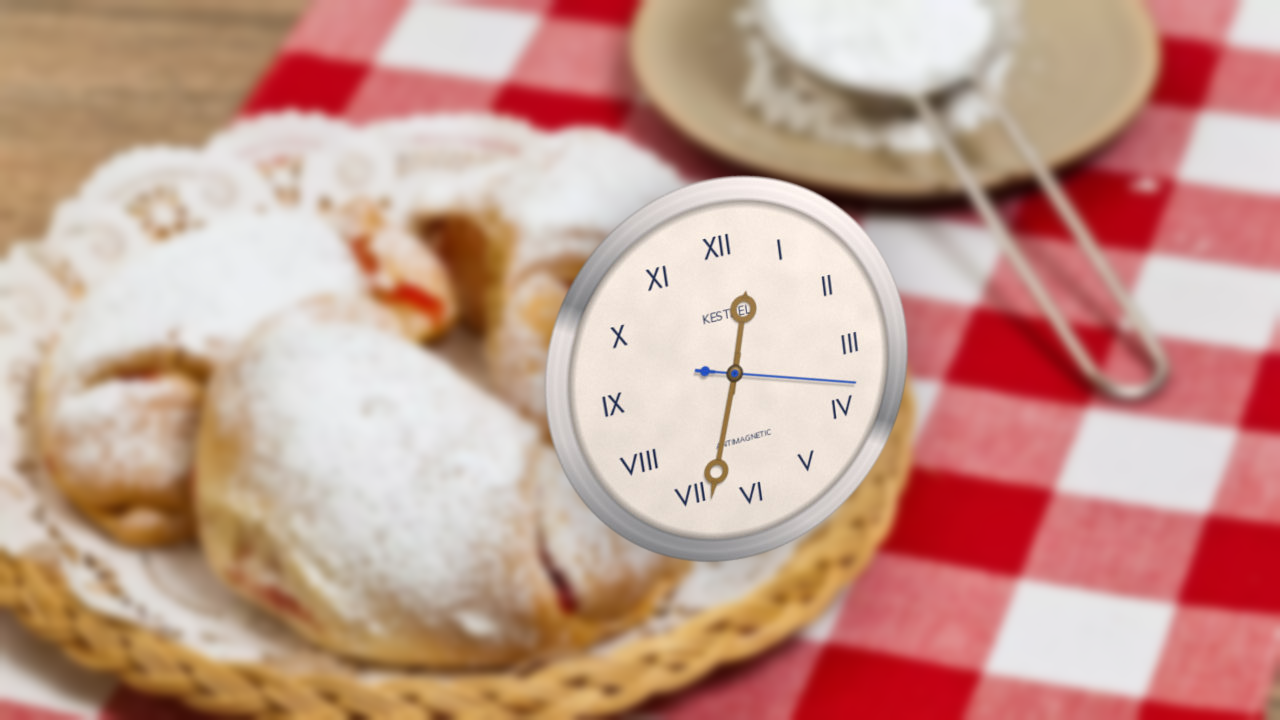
12 h 33 min 18 s
